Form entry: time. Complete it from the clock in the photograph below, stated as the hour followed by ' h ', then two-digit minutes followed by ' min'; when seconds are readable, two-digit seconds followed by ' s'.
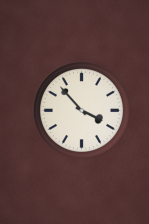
3 h 53 min
